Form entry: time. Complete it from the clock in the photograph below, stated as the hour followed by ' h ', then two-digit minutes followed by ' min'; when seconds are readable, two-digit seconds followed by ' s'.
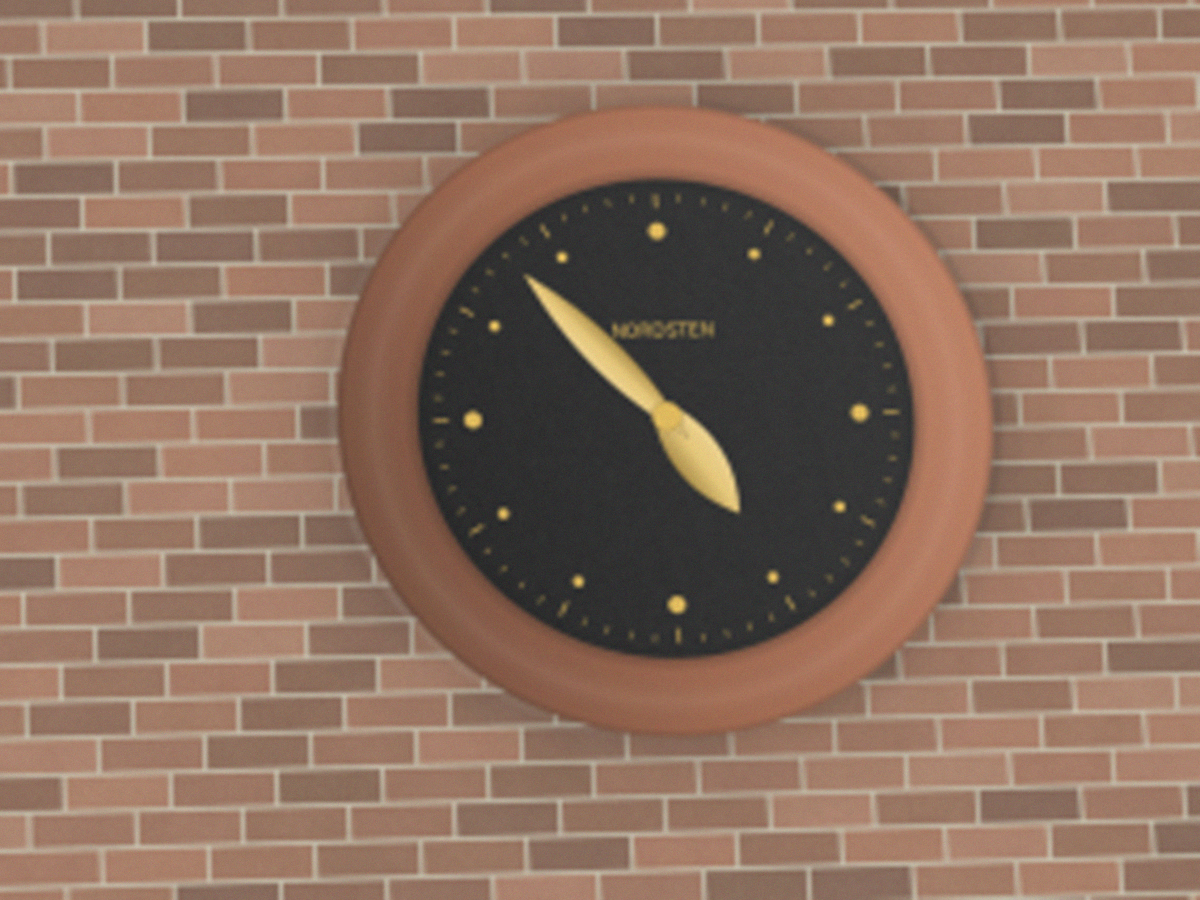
4 h 53 min
